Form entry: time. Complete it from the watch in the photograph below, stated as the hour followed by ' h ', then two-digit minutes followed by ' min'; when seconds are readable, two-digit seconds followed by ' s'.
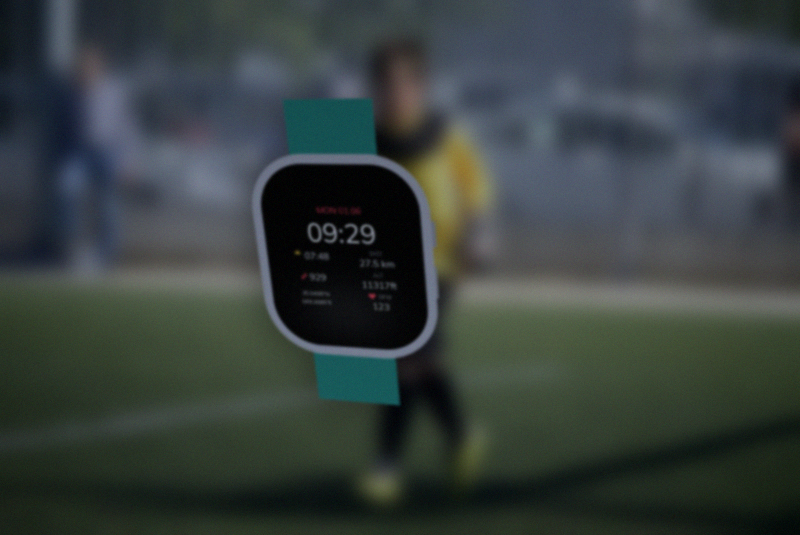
9 h 29 min
